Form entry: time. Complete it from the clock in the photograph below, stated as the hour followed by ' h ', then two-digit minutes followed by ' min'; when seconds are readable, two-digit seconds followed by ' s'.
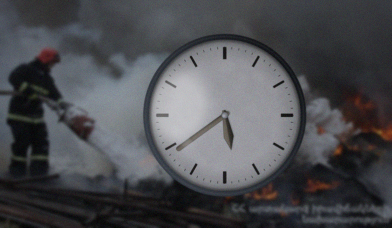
5 h 39 min
